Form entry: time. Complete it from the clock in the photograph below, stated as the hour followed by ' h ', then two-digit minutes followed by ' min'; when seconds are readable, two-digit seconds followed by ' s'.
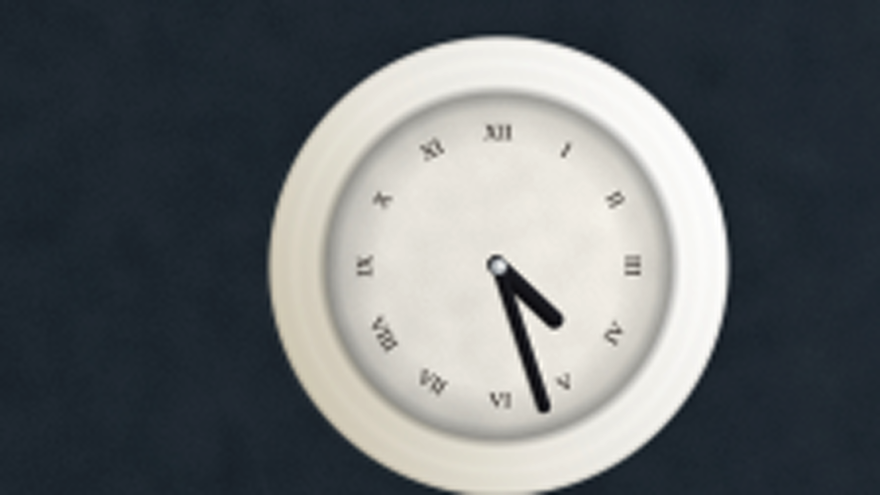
4 h 27 min
